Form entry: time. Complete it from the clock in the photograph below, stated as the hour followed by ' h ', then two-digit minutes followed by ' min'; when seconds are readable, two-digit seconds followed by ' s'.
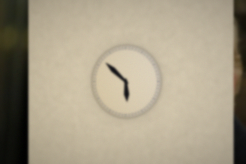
5 h 52 min
